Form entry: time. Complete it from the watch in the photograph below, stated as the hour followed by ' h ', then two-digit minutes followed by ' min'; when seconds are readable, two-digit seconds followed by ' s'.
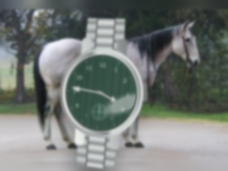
3 h 46 min
